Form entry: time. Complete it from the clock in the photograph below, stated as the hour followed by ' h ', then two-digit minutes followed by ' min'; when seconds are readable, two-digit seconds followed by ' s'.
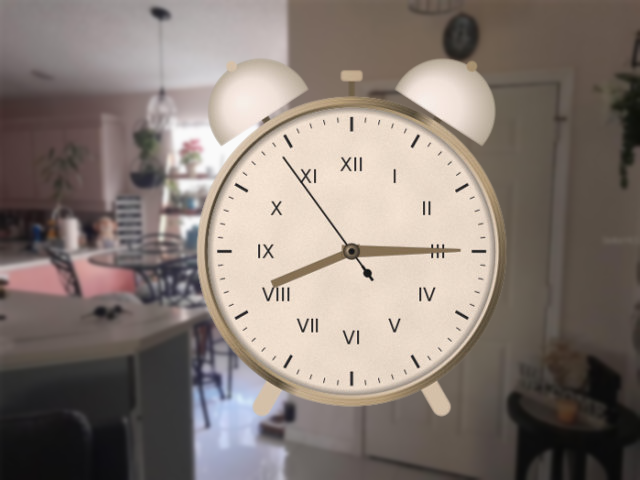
8 h 14 min 54 s
